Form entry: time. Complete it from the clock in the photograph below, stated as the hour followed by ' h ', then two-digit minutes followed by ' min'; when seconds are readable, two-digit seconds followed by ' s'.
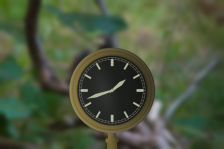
1 h 42 min
